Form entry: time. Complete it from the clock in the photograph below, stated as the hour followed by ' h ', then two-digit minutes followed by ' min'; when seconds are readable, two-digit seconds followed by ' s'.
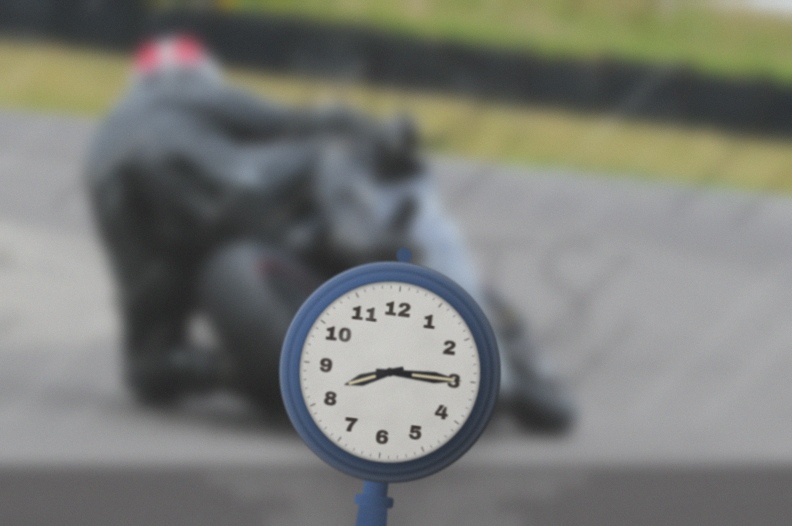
8 h 15 min
